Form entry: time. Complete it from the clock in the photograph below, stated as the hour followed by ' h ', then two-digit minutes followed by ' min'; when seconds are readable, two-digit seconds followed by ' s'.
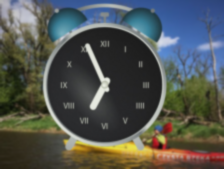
6 h 56 min
